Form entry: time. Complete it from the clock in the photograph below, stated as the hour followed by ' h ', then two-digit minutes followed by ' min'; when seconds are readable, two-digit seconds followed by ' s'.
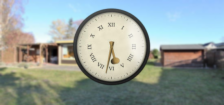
5 h 32 min
